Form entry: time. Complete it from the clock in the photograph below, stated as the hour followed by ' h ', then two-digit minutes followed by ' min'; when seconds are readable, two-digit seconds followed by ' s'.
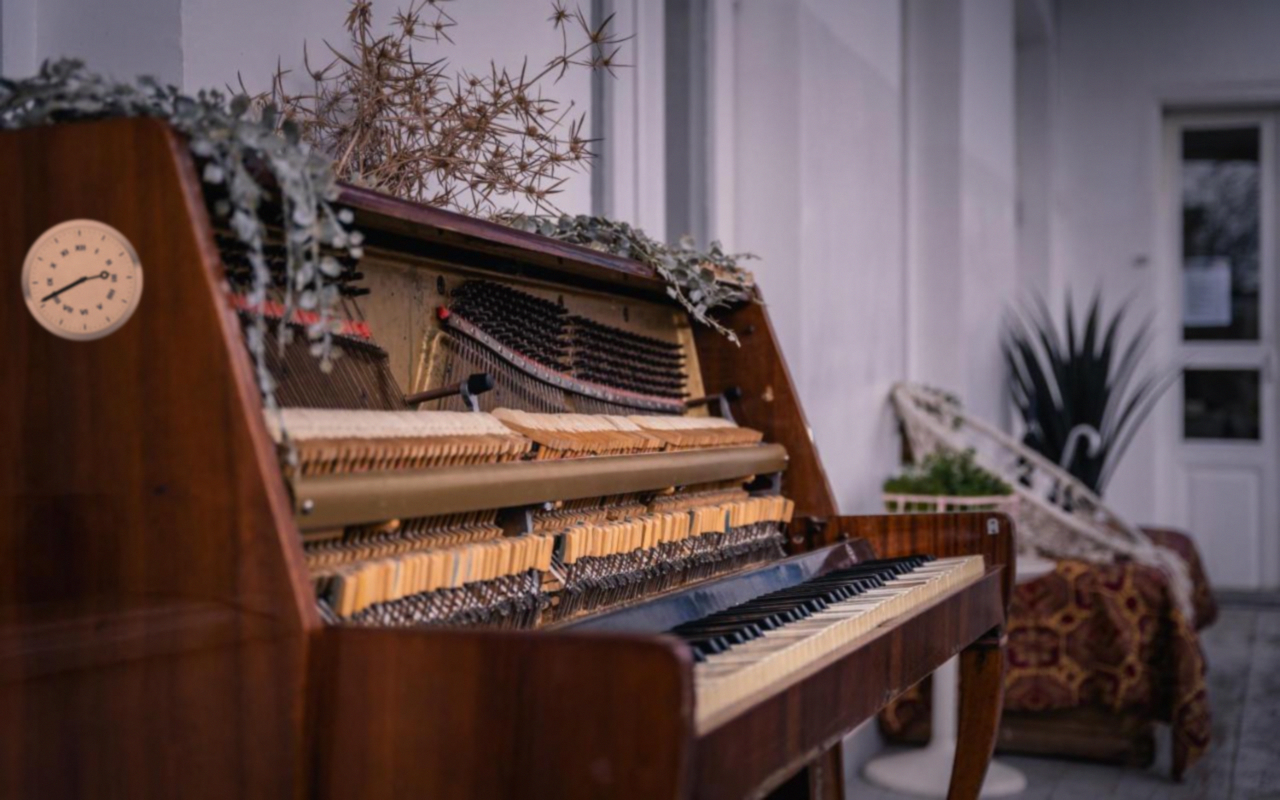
2 h 41 min
